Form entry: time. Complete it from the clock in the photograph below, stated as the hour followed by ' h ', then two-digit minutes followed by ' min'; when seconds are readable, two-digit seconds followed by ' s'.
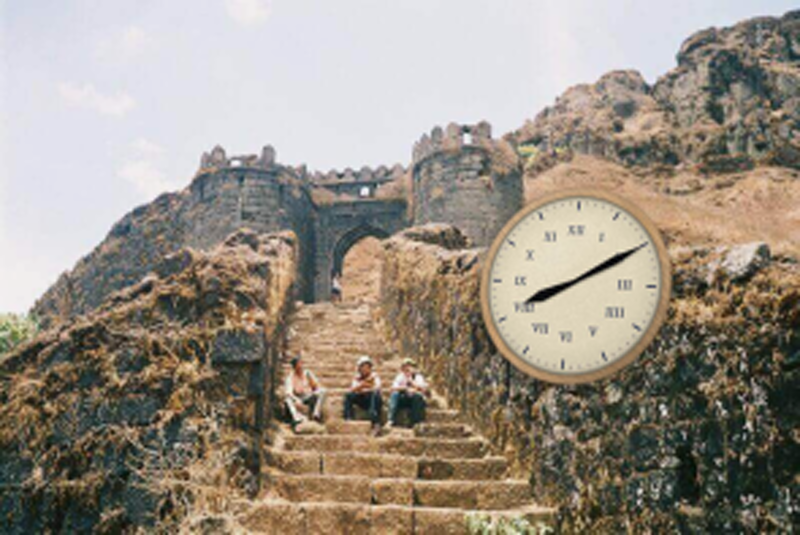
8 h 10 min
